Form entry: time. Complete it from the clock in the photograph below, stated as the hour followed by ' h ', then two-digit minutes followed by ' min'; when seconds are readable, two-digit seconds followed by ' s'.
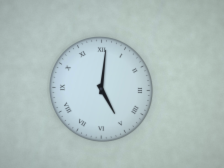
5 h 01 min
